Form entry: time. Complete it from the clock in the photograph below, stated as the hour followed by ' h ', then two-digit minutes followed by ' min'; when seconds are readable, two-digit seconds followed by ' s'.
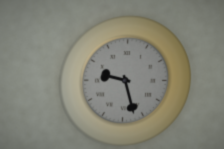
9 h 27 min
